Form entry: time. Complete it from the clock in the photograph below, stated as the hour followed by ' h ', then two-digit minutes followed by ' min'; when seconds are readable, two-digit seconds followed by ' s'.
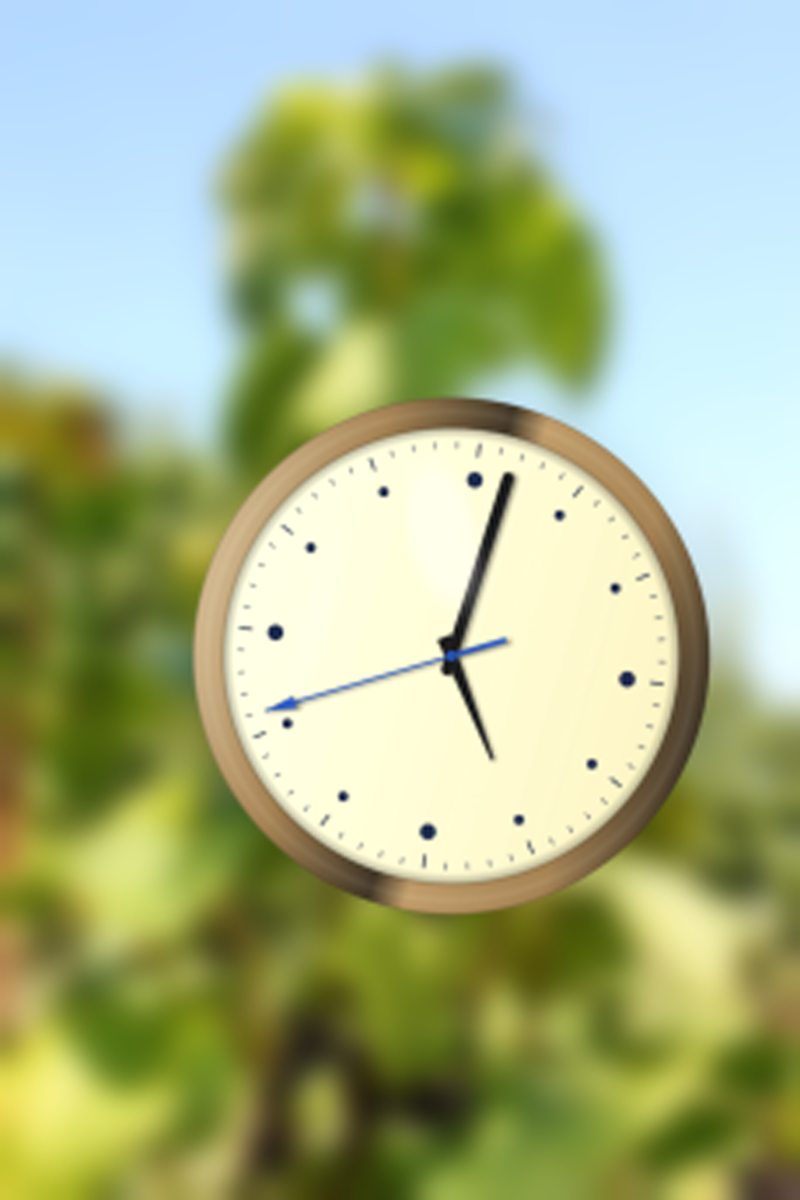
5 h 01 min 41 s
